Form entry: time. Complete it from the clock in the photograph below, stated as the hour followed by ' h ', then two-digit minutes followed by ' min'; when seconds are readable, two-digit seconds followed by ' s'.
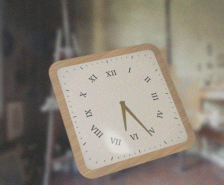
6 h 26 min
